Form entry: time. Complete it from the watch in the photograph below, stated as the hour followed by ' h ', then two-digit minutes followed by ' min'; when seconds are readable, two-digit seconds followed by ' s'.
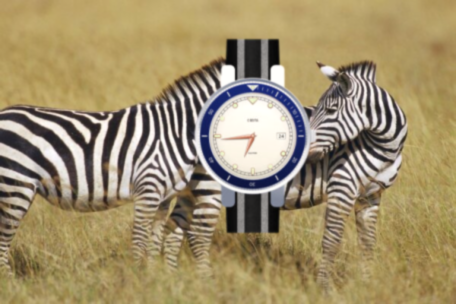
6 h 44 min
